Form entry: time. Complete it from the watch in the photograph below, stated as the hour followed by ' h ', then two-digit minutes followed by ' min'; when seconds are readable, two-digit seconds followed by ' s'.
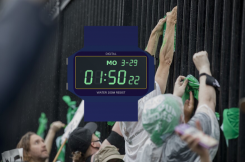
1 h 50 min 22 s
